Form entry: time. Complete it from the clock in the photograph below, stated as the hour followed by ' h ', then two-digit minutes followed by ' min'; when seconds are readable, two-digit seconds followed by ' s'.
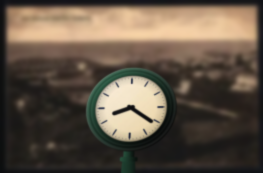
8 h 21 min
